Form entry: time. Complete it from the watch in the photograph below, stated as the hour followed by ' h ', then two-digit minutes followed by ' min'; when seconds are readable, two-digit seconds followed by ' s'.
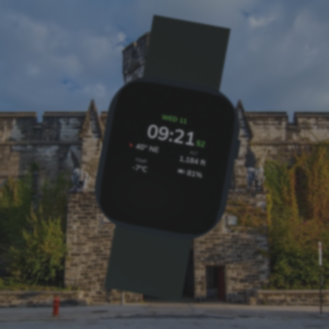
9 h 21 min
